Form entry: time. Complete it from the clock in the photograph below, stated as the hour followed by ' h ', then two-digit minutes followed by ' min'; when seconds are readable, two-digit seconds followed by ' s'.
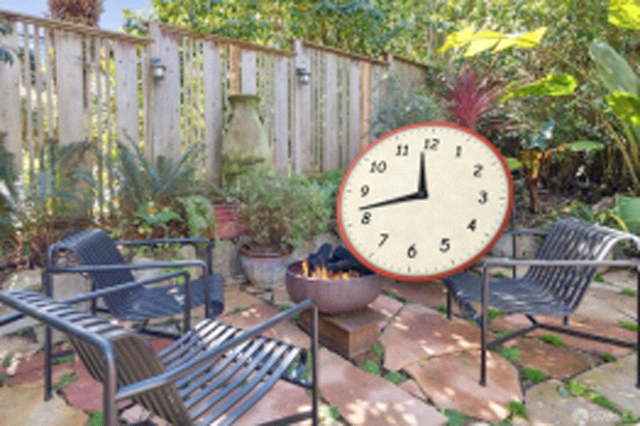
11 h 42 min
